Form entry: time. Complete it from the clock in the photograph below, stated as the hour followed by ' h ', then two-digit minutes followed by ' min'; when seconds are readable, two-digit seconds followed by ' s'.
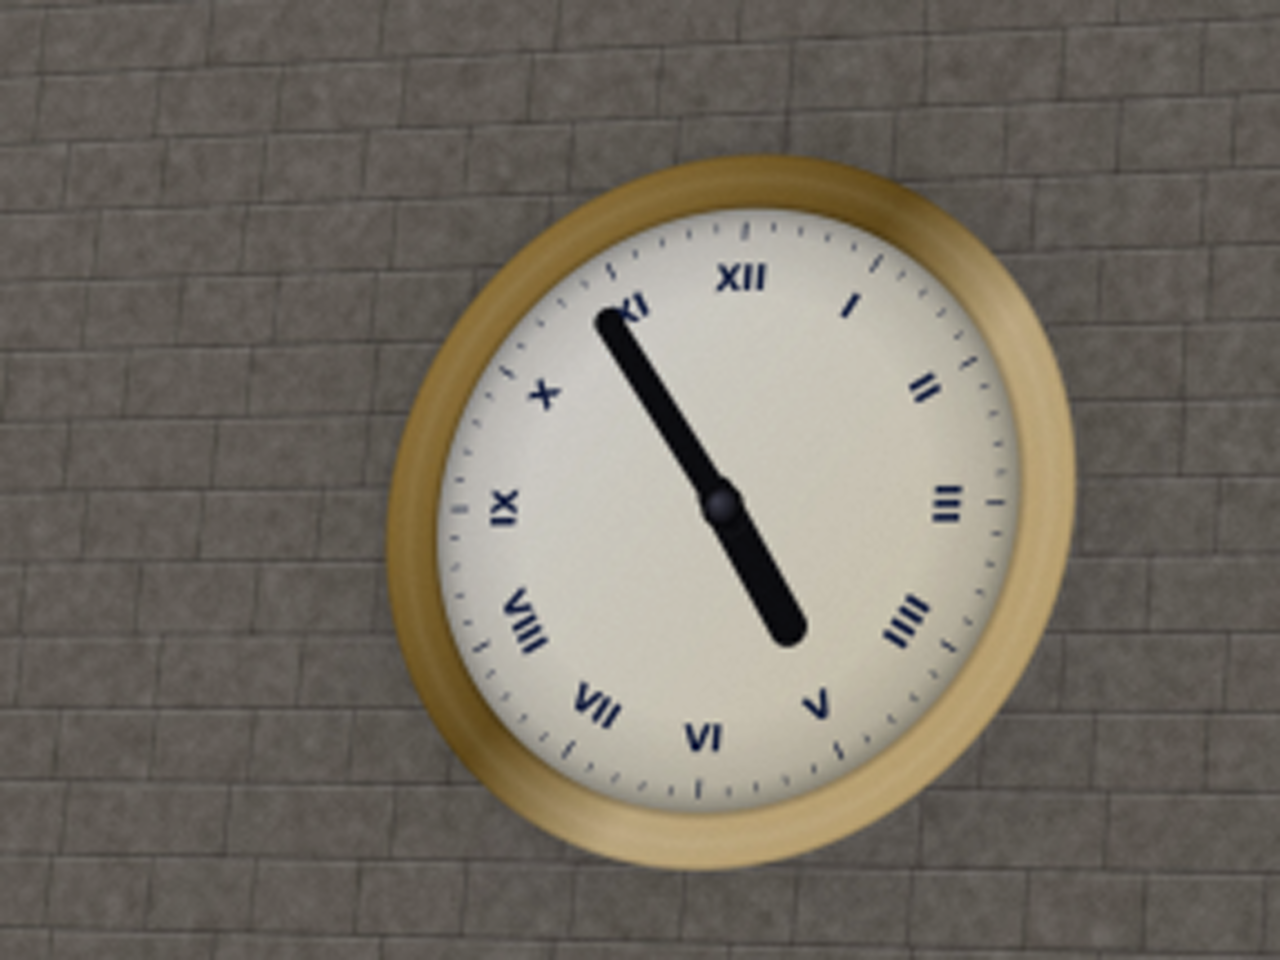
4 h 54 min
